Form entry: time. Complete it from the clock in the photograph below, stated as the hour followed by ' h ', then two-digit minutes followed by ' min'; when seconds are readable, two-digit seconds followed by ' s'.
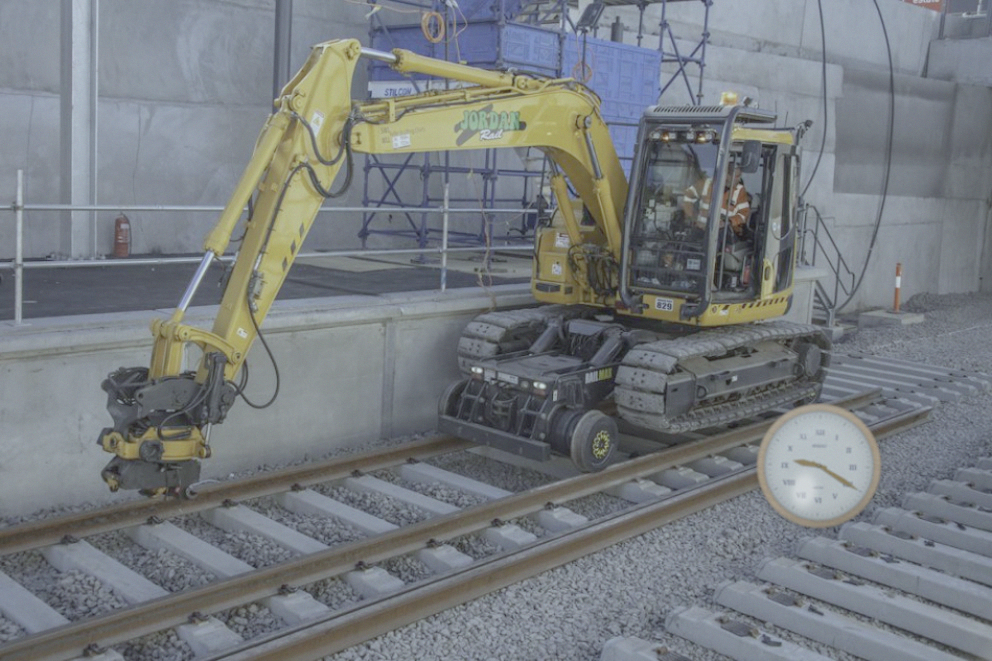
9 h 20 min
